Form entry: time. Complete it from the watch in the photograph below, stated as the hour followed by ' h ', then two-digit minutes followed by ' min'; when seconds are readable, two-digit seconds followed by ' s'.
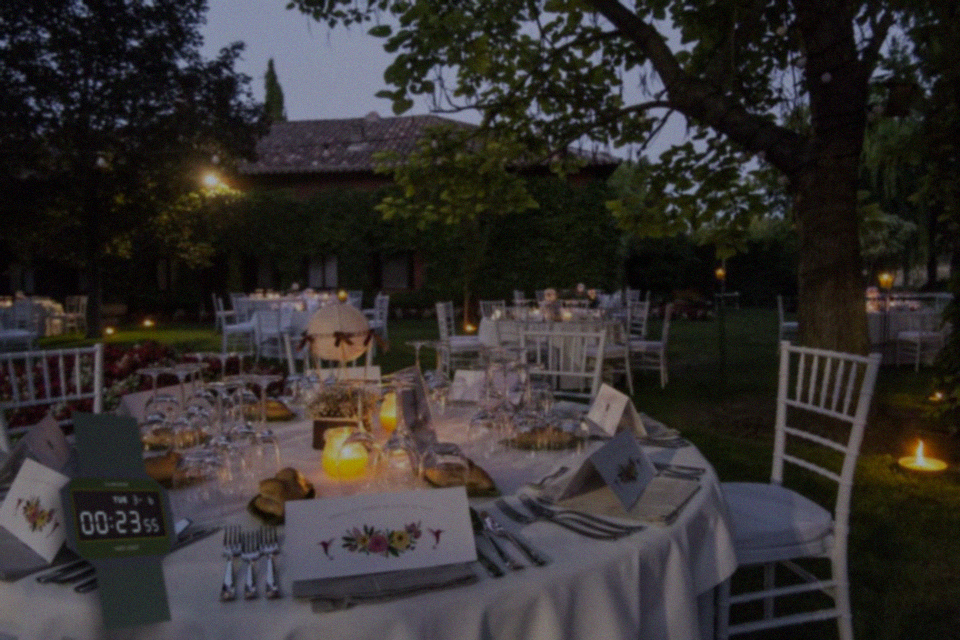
0 h 23 min
